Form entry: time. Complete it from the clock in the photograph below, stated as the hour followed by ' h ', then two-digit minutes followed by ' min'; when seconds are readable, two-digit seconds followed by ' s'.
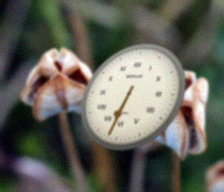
6 h 32 min
